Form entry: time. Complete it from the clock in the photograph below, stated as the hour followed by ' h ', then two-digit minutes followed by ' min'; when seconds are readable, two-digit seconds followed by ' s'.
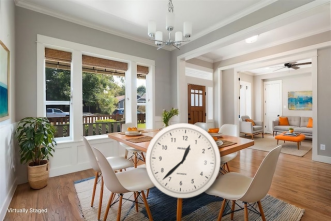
12 h 37 min
